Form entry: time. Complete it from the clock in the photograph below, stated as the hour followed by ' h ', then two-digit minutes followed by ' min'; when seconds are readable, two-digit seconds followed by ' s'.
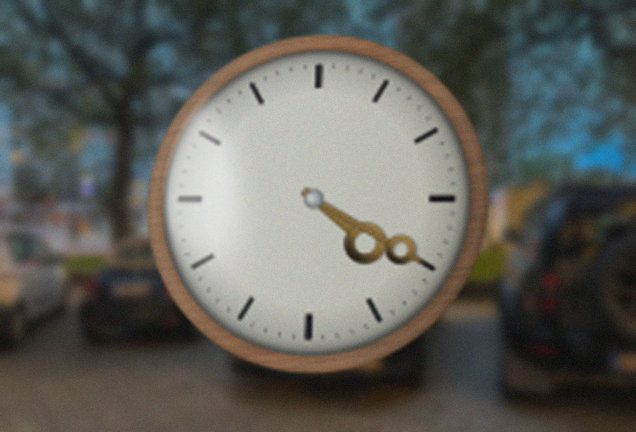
4 h 20 min
